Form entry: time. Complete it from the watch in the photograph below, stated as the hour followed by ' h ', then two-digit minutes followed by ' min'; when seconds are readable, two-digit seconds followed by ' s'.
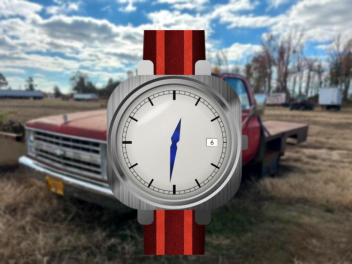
12 h 31 min
